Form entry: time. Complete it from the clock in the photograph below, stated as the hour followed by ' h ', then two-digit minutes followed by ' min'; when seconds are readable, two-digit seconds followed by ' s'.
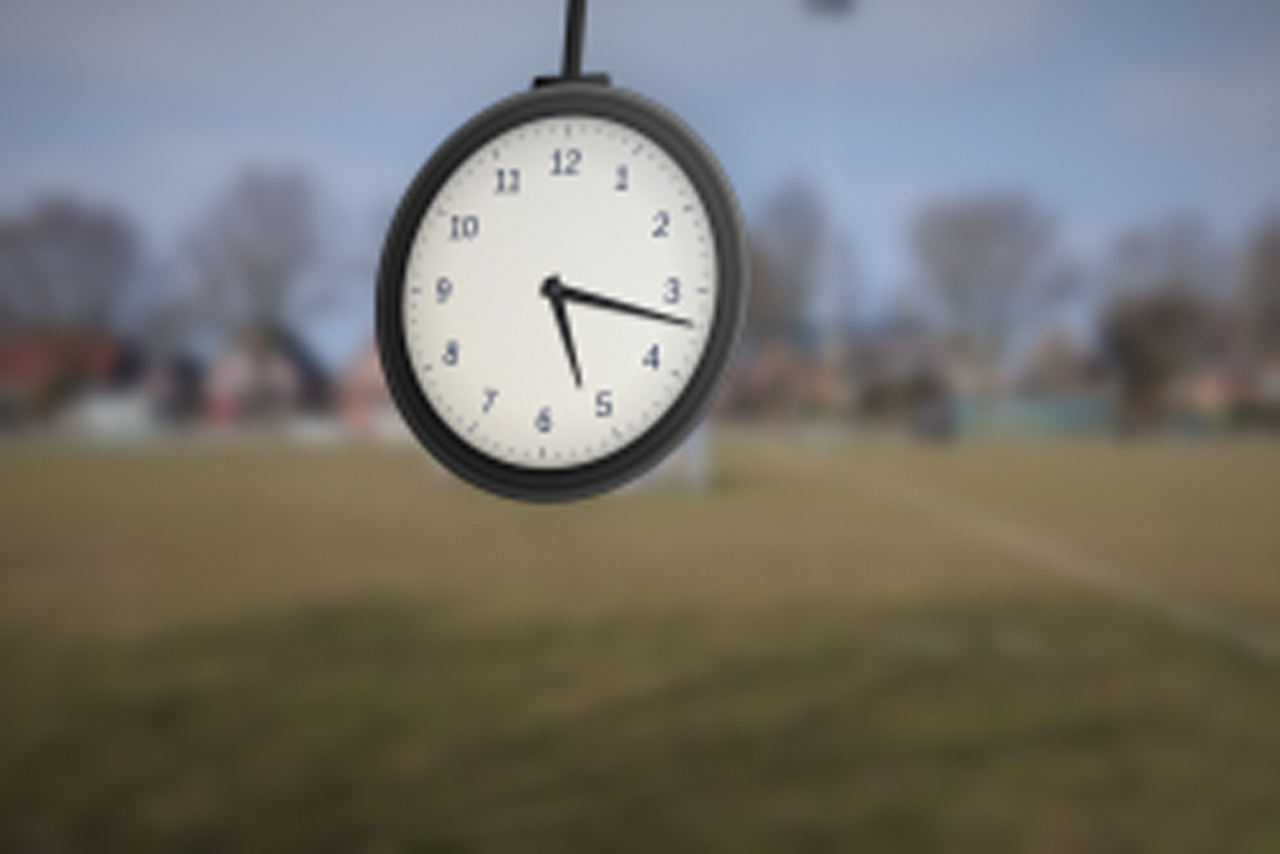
5 h 17 min
